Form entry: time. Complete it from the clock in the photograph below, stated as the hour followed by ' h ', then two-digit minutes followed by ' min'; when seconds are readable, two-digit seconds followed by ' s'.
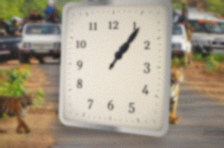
1 h 06 min
